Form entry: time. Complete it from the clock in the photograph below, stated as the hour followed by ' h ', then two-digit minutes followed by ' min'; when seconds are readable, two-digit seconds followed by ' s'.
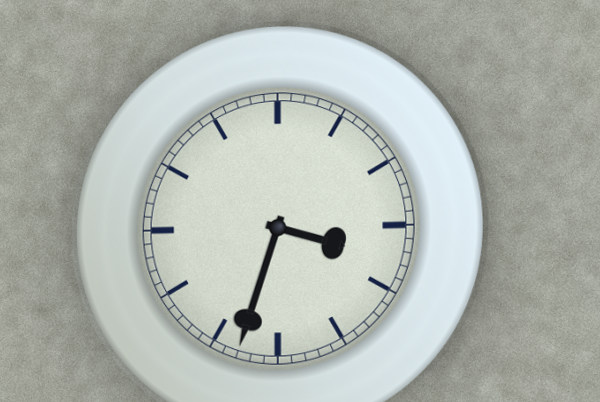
3 h 33 min
